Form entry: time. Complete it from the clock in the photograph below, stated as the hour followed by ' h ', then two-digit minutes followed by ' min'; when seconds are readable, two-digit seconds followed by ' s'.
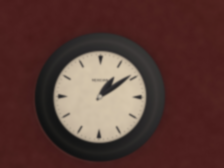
1 h 09 min
